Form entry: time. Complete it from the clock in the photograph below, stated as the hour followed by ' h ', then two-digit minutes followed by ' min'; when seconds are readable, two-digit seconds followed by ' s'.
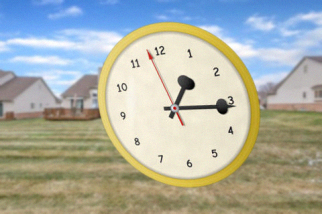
1 h 15 min 58 s
